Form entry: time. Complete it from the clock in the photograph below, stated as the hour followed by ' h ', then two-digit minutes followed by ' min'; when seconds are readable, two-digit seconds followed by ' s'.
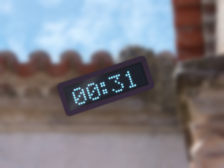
0 h 31 min
